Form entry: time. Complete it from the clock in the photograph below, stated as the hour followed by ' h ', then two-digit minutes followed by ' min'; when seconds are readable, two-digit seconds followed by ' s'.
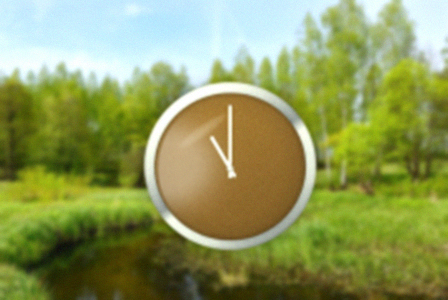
11 h 00 min
